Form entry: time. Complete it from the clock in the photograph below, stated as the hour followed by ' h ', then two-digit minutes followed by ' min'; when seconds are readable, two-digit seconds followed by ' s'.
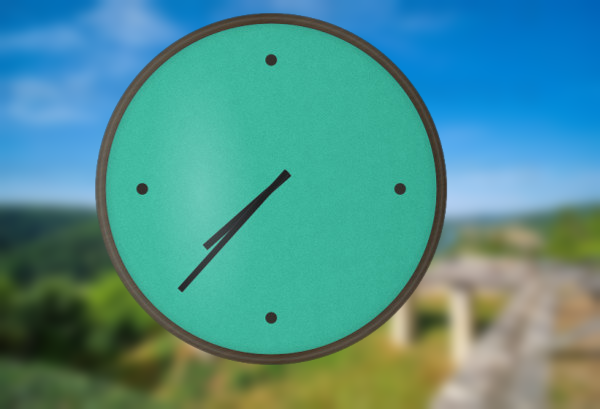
7 h 37 min
